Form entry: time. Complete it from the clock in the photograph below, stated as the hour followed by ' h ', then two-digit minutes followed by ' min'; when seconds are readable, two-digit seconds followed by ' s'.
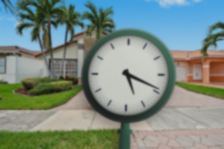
5 h 19 min
